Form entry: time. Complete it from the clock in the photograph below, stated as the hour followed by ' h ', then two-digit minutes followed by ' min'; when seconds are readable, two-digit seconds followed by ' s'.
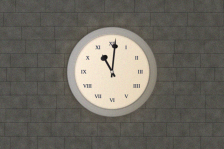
11 h 01 min
